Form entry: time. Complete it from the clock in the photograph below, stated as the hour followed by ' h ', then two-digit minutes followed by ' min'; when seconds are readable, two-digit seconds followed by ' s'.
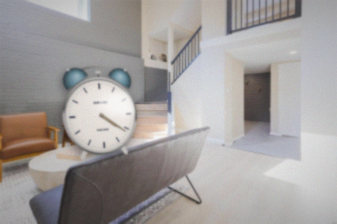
4 h 21 min
